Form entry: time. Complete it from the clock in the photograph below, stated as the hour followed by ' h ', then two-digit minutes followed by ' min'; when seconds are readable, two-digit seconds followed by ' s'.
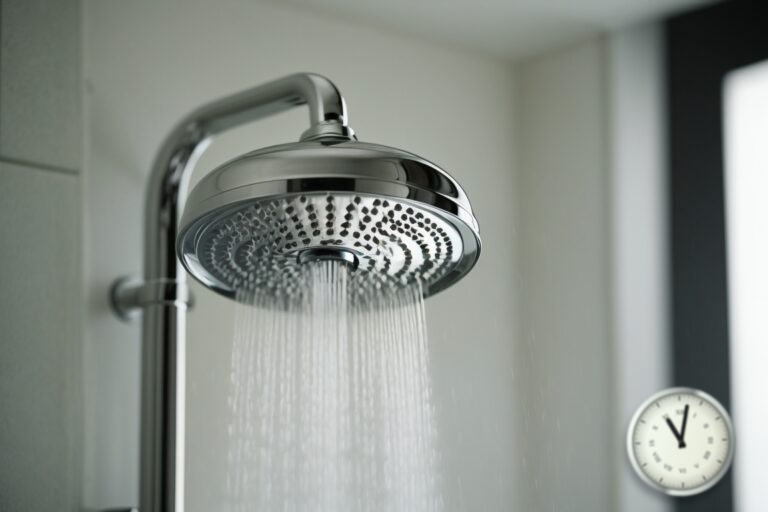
11 h 02 min
